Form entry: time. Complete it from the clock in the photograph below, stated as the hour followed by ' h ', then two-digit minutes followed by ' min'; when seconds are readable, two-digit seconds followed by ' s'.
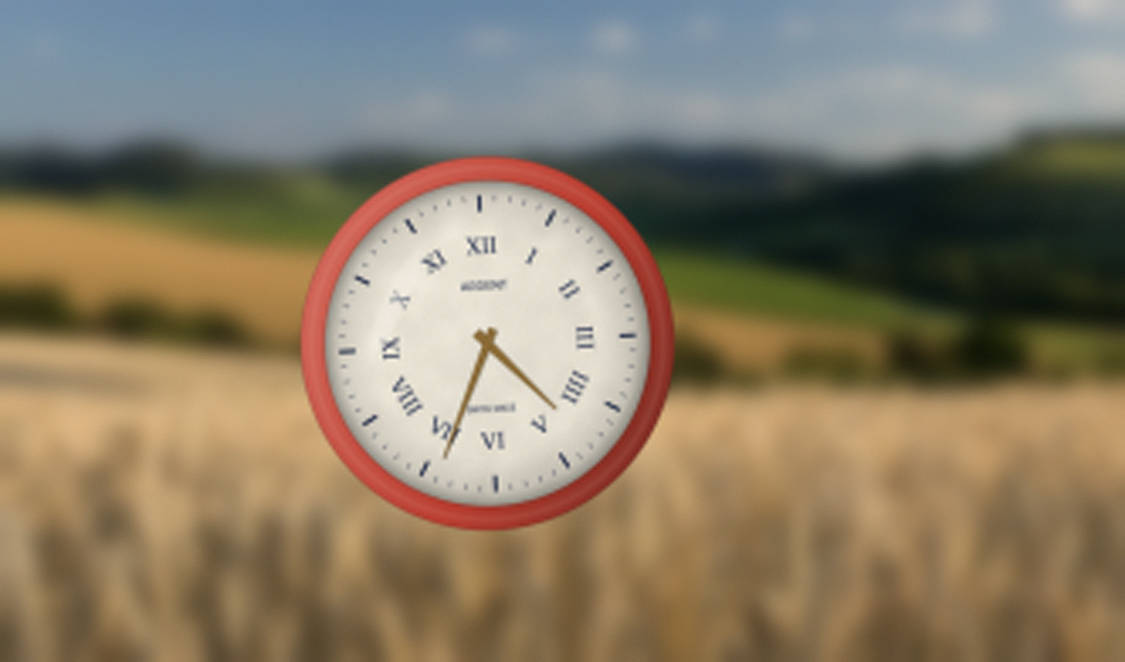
4 h 34 min
